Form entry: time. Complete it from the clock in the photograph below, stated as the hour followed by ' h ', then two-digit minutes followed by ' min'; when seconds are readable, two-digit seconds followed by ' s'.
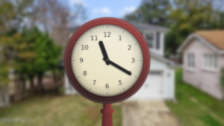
11 h 20 min
